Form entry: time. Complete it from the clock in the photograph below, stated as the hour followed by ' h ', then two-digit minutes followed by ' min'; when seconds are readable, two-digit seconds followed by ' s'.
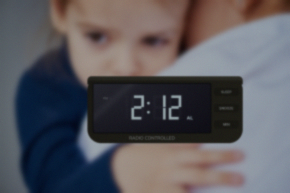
2 h 12 min
